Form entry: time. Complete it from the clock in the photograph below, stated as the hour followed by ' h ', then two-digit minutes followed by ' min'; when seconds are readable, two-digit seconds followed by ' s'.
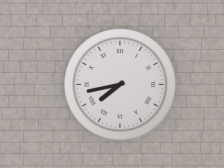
7 h 43 min
